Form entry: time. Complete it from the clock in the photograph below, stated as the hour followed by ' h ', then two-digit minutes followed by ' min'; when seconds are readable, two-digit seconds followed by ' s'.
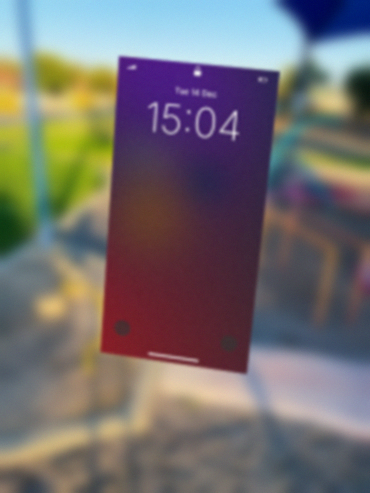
15 h 04 min
